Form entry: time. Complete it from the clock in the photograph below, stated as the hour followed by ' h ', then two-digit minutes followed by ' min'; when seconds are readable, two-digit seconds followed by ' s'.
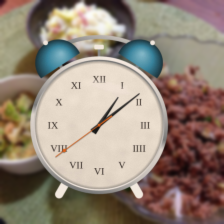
1 h 08 min 39 s
